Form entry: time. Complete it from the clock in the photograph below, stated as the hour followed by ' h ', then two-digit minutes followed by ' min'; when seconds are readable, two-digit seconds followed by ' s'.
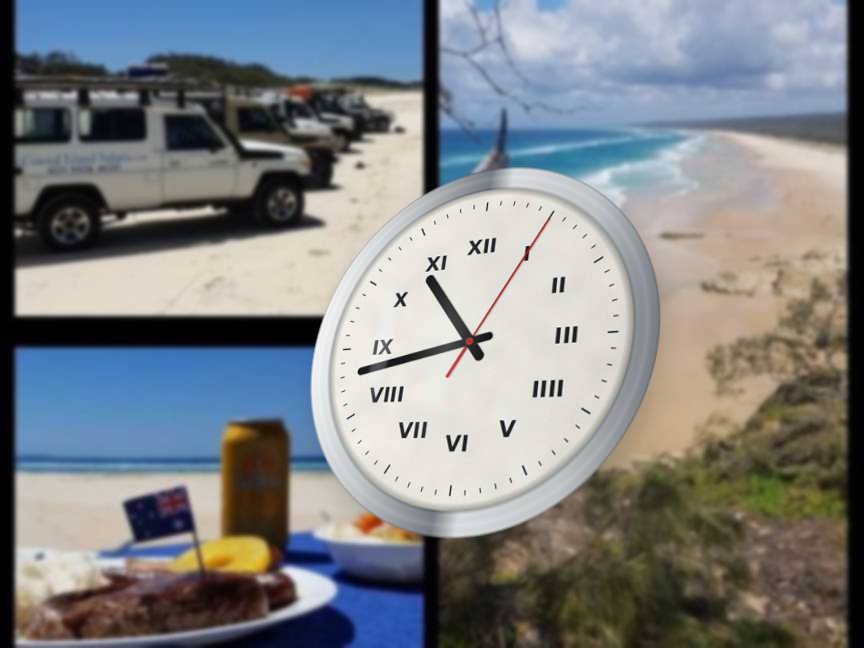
10 h 43 min 05 s
